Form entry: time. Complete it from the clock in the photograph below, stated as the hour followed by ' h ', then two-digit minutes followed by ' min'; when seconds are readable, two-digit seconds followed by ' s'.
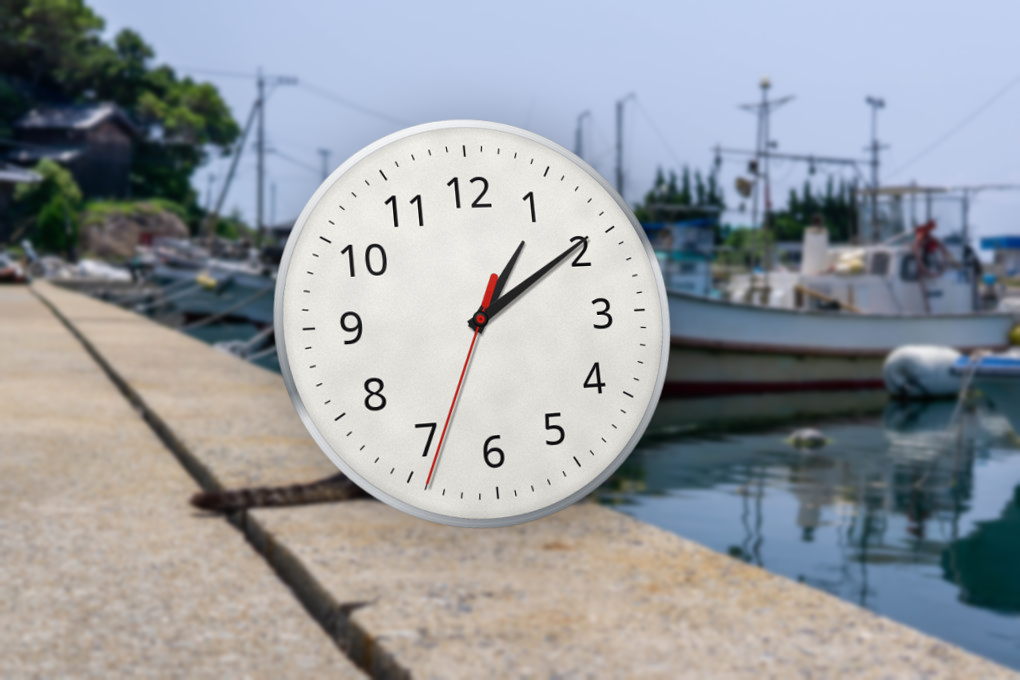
1 h 09 min 34 s
